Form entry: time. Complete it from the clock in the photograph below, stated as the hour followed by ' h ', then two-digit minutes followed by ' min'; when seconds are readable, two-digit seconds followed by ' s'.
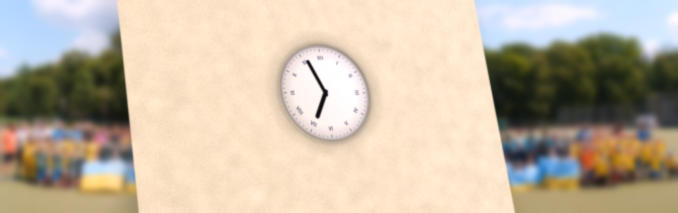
6 h 56 min
